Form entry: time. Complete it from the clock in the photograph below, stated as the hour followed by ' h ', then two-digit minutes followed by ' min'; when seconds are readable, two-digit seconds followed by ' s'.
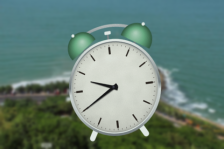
9 h 40 min
